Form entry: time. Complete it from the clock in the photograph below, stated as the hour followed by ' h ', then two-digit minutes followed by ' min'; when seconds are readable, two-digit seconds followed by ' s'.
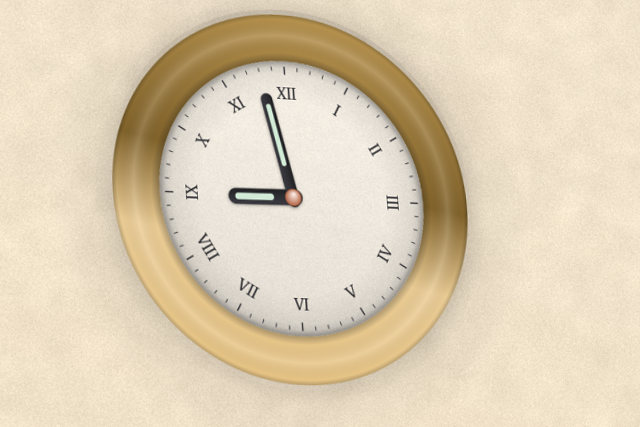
8 h 58 min
